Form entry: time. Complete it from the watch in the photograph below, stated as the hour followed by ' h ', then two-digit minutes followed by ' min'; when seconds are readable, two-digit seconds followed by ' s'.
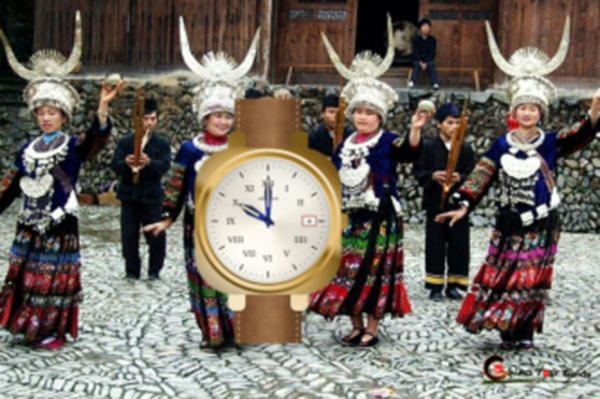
10 h 00 min
